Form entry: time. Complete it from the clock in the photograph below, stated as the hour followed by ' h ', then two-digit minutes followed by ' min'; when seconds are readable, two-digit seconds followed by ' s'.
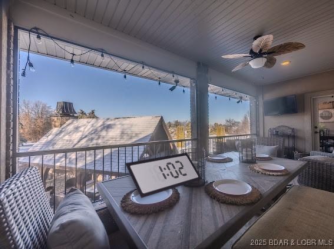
1 h 02 min
